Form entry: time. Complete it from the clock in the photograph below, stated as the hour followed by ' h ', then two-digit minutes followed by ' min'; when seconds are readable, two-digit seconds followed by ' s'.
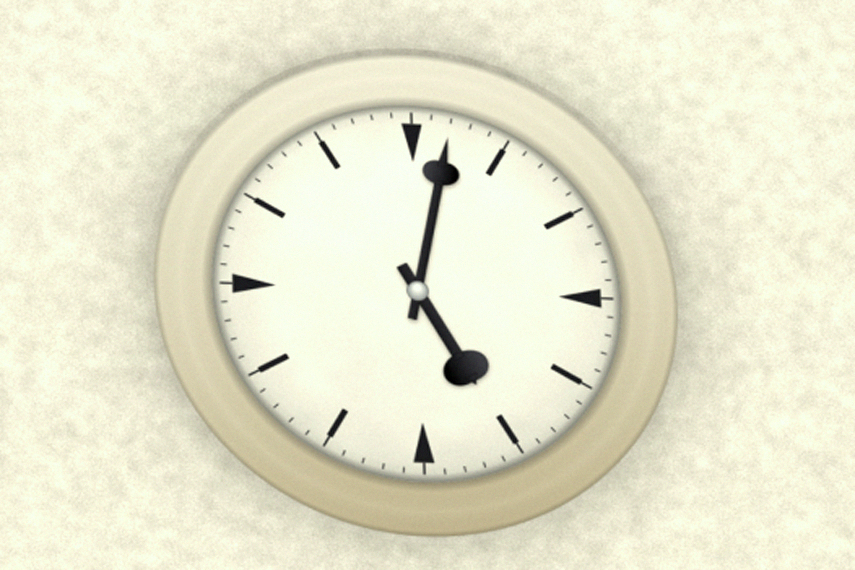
5 h 02 min
